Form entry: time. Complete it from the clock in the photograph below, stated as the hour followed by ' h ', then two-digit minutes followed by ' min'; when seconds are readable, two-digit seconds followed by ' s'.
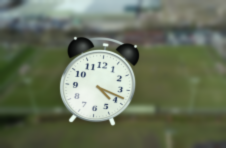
4 h 18 min
